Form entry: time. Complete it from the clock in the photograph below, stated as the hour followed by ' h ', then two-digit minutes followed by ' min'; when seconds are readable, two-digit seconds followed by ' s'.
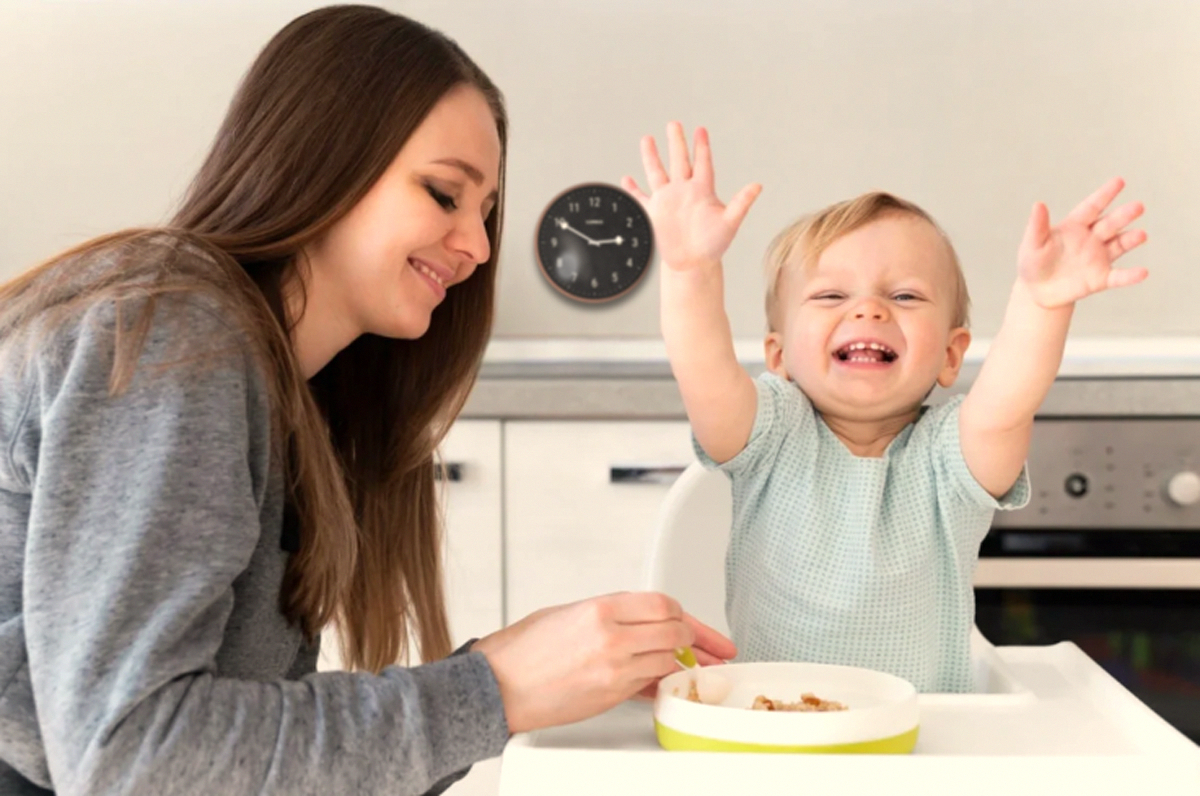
2 h 50 min
